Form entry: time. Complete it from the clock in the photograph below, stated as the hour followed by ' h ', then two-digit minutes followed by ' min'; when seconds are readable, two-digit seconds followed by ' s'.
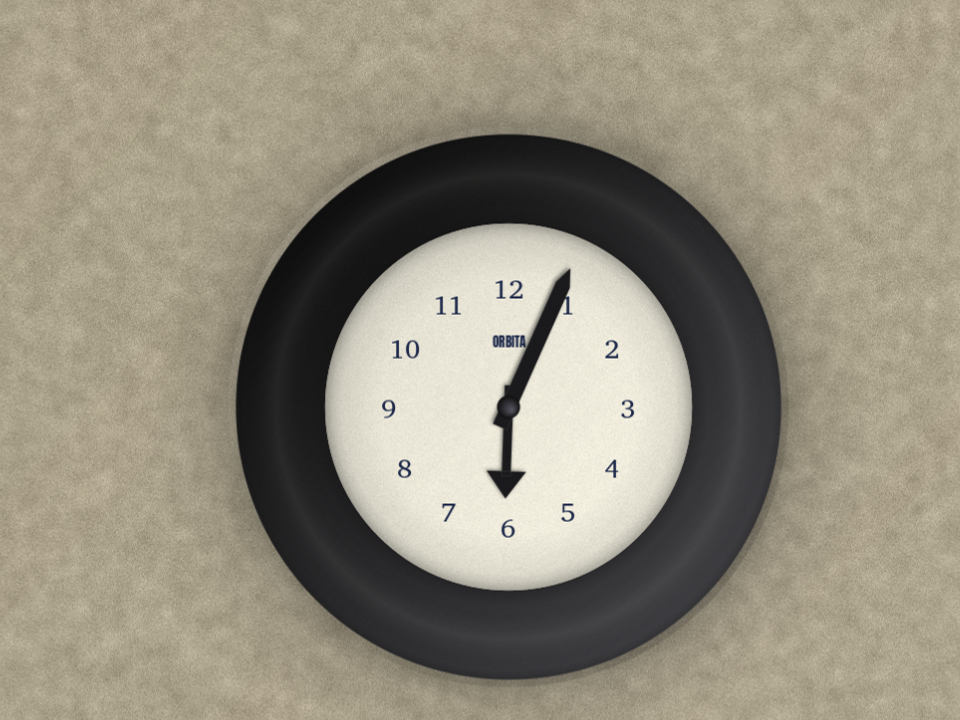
6 h 04 min
